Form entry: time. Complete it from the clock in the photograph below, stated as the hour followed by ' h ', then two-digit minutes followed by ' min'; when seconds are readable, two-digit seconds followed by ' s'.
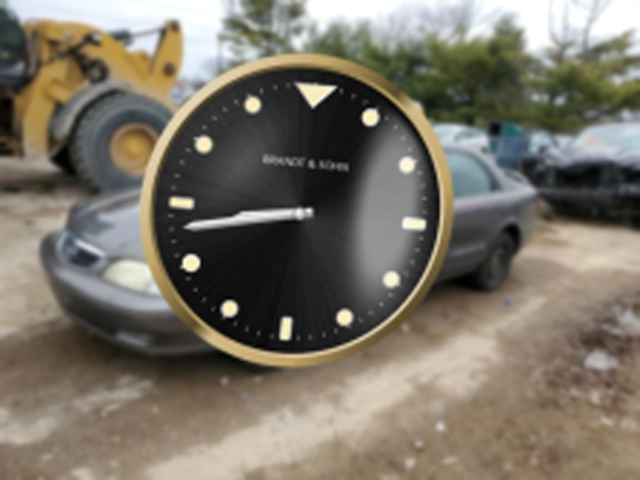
8 h 43 min
